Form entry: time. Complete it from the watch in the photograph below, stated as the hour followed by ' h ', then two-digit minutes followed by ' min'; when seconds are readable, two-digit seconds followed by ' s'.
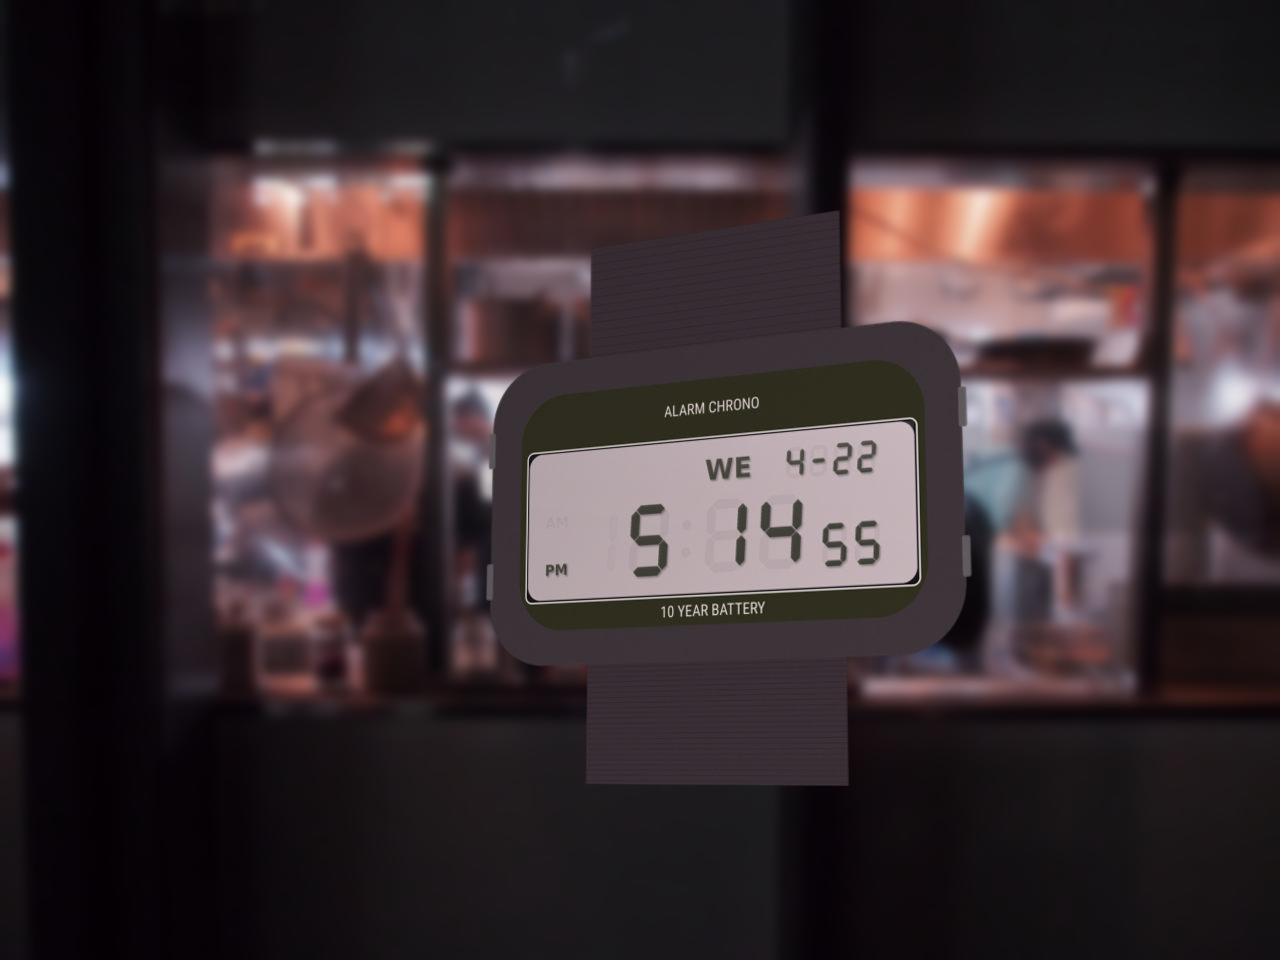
5 h 14 min 55 s
